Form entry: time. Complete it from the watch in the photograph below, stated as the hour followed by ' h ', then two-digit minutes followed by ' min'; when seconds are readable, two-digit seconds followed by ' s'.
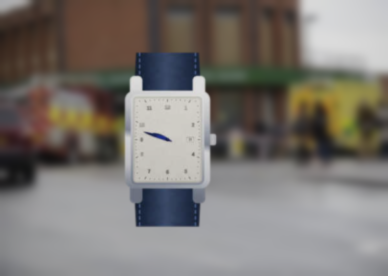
9 h 48 min
